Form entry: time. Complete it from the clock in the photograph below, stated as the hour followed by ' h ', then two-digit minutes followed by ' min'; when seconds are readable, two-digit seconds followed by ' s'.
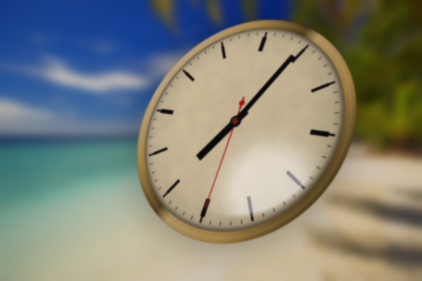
7 h 04 min 30 s
